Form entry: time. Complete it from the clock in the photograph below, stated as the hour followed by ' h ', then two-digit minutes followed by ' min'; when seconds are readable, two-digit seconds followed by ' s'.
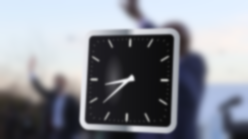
8 h 38 min
